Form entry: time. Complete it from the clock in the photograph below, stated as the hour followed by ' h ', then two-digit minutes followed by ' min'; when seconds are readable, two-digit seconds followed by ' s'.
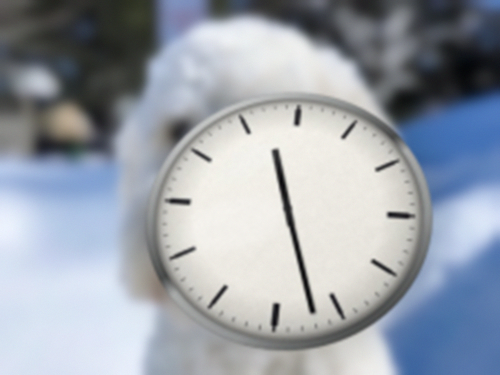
11 h 27 min
